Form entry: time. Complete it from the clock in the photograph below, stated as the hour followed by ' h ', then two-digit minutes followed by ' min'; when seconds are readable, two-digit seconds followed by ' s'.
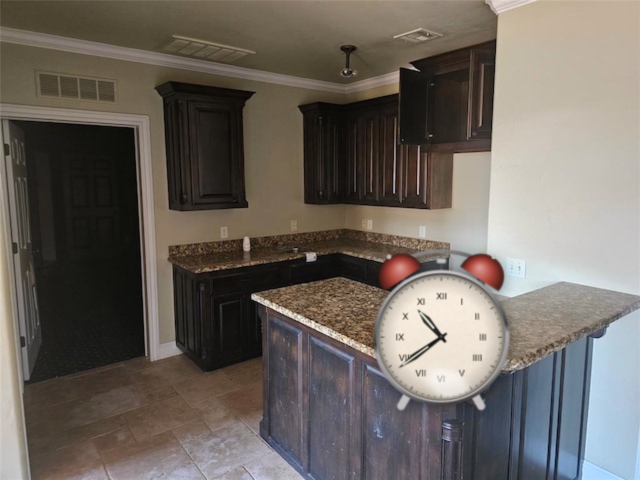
10 h 39 min
